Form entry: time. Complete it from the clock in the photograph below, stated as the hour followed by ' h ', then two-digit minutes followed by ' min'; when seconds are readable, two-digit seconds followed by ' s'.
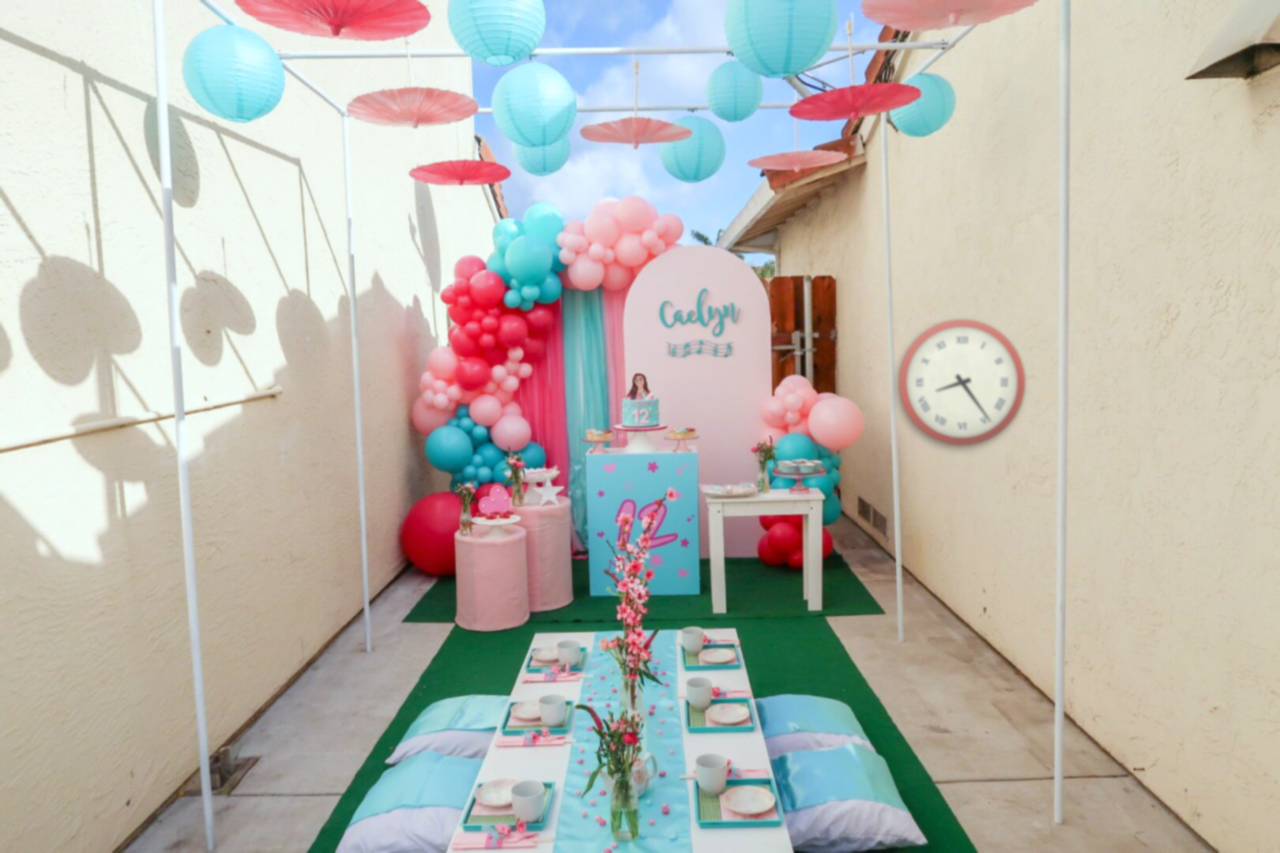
8 h 24 min
